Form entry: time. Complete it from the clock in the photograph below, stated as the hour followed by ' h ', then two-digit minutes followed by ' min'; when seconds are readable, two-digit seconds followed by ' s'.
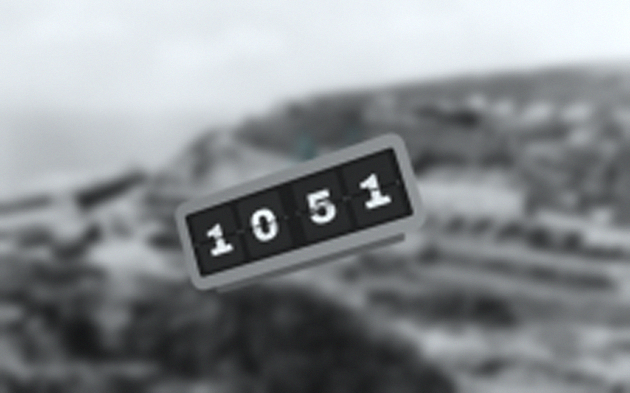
10 h 51 min
